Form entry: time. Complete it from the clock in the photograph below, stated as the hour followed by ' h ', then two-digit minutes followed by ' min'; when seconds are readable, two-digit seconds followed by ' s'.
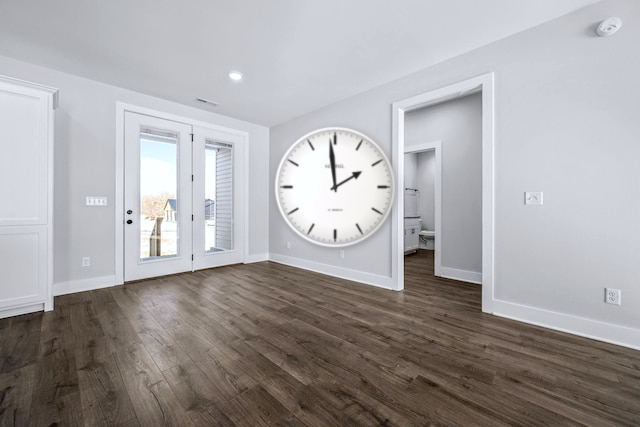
1 h 59 min
